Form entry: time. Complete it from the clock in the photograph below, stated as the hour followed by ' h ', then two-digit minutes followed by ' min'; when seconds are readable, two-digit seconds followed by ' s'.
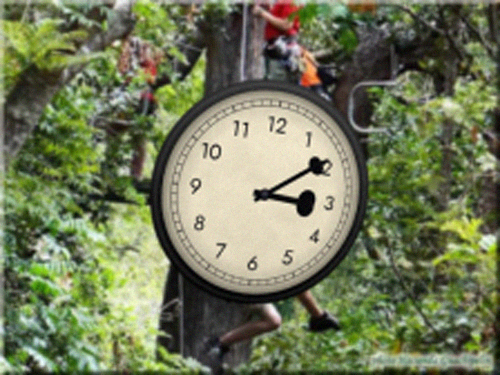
3 h 09 min
